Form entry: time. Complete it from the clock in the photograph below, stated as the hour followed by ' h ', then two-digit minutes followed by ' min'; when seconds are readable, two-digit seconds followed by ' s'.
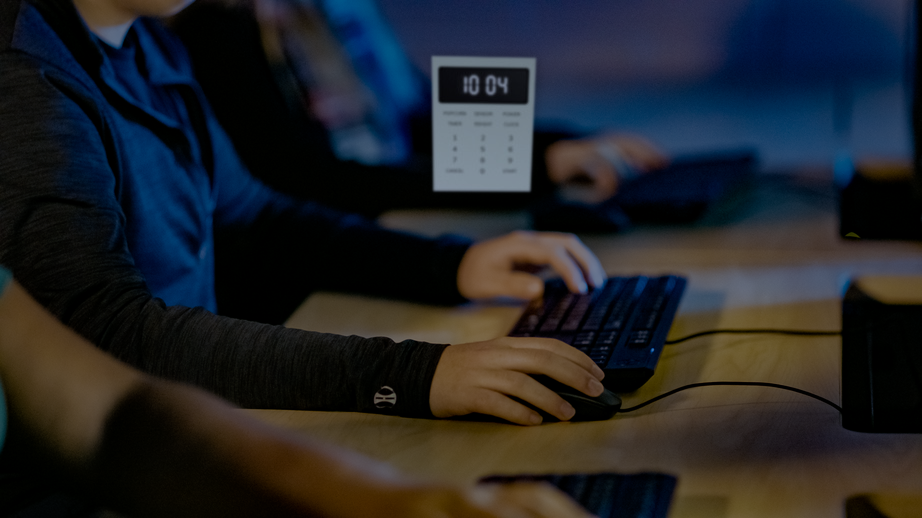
10 h 04 min
